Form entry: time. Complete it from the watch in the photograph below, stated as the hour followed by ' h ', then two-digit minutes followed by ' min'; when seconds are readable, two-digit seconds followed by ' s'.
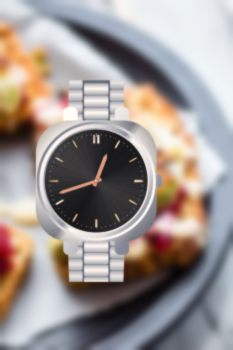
12 h 42 min
